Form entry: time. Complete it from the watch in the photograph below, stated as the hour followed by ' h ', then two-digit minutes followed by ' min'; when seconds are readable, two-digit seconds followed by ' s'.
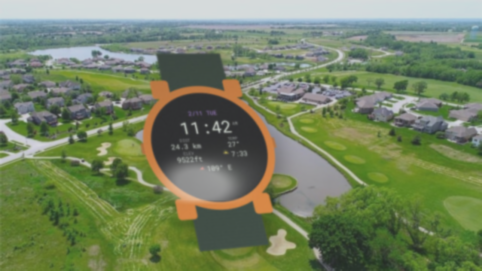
11 h 42 min
